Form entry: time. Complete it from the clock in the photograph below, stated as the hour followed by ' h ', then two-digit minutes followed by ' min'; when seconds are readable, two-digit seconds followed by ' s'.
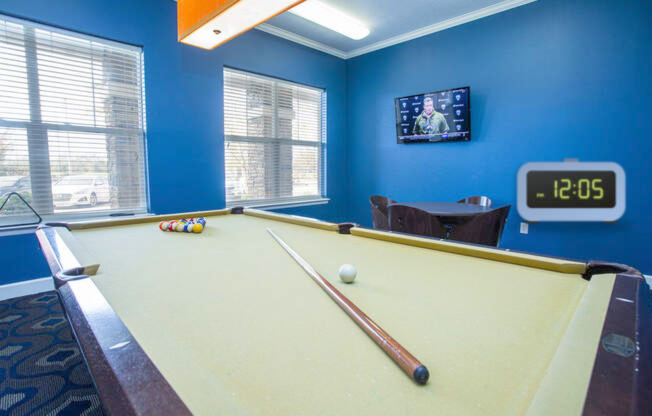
12 h 05 min
